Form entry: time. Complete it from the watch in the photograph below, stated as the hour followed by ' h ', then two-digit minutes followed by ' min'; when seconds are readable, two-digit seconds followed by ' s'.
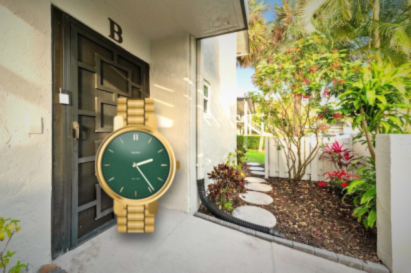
2 h 24 min
